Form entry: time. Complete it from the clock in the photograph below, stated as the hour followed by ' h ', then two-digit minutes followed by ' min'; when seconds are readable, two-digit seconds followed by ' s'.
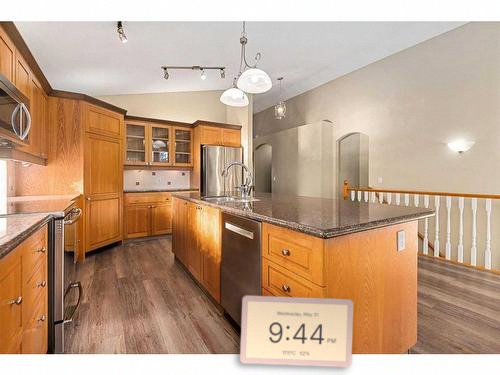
9 h 44 min
